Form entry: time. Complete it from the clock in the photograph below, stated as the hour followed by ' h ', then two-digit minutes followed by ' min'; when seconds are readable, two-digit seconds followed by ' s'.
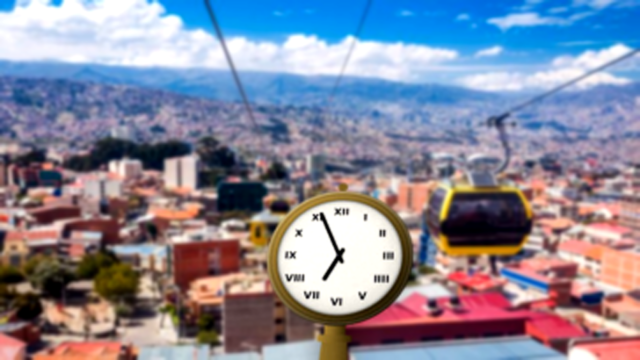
6 h 56 min
